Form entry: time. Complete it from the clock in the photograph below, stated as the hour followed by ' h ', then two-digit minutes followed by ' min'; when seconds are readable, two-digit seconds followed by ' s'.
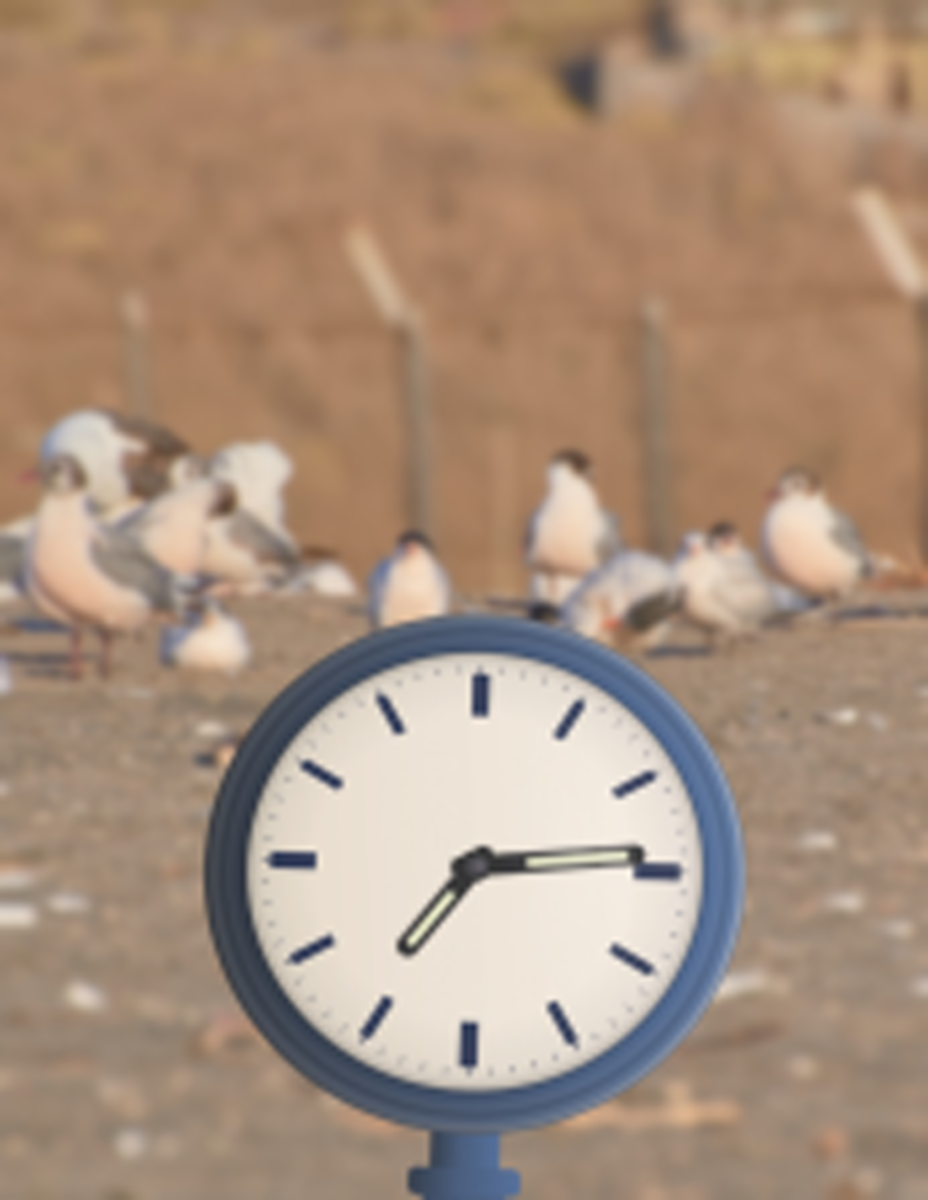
7 h 14 min
